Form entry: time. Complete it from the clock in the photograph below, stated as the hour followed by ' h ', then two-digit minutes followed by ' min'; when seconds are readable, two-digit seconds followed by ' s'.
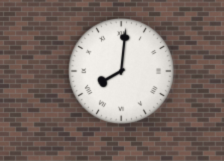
8 h 01 min
